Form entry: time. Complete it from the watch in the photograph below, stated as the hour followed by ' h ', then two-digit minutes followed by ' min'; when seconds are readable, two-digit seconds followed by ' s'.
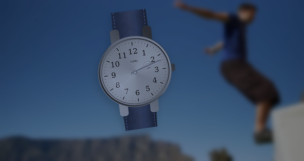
2 h 12 min
